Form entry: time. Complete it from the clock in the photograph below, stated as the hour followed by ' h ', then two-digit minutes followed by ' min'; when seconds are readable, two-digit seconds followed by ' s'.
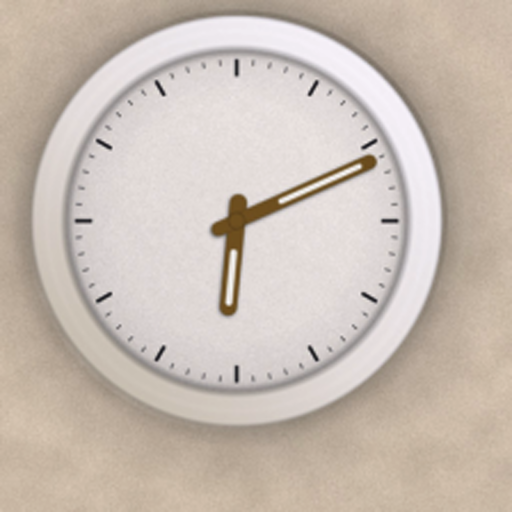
6 h 11 min
